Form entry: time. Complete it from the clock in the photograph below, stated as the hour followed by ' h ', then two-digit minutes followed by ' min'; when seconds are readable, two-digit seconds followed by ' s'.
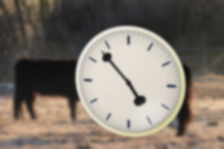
4 h 53 min
